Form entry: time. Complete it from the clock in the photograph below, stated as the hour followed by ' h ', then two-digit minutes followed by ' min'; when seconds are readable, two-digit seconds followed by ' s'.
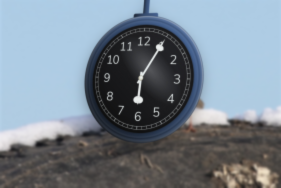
6 h 05 min
